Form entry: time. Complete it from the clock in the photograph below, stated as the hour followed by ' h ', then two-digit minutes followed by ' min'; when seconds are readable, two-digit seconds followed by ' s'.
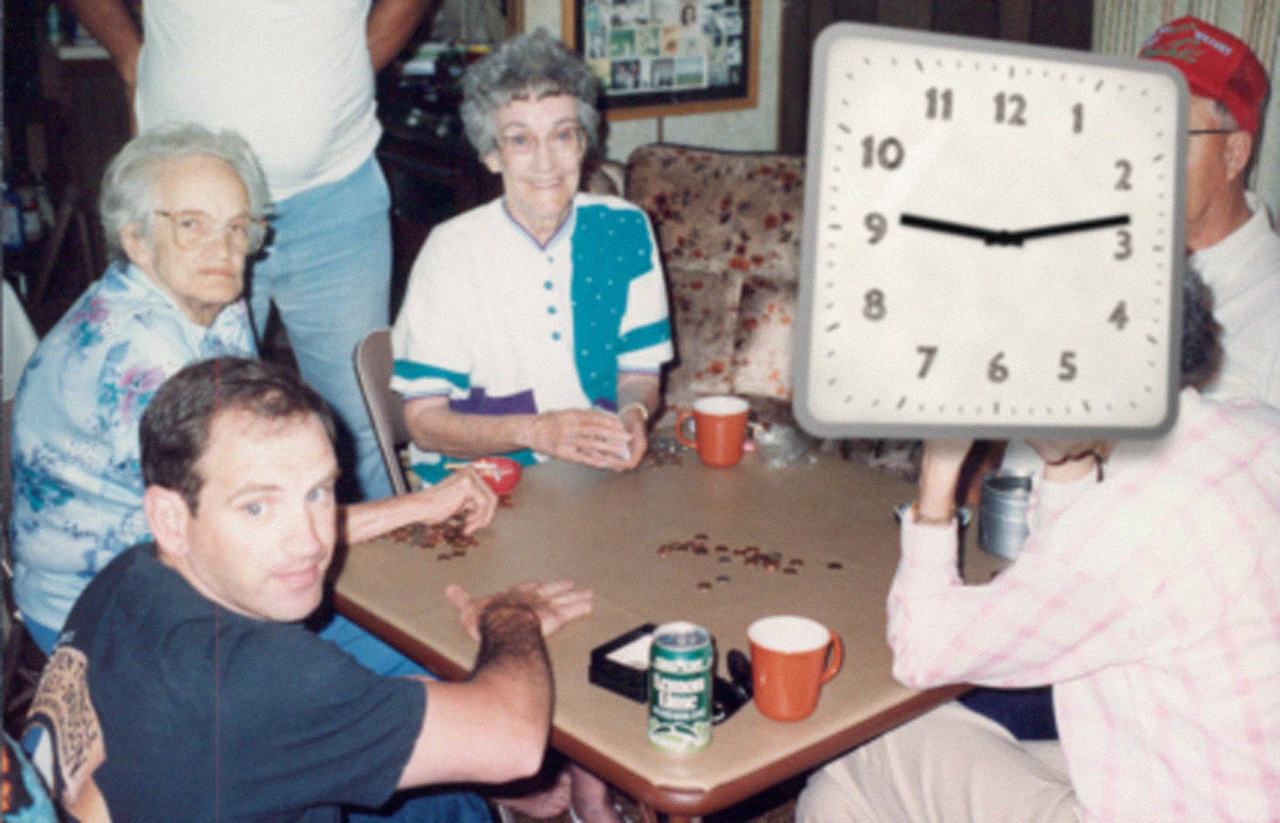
9 h 13 min
